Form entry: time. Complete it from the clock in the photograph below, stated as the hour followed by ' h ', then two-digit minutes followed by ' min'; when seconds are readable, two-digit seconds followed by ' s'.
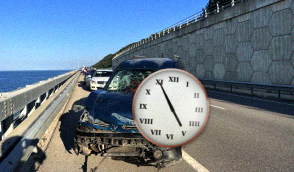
4 h 55 min
